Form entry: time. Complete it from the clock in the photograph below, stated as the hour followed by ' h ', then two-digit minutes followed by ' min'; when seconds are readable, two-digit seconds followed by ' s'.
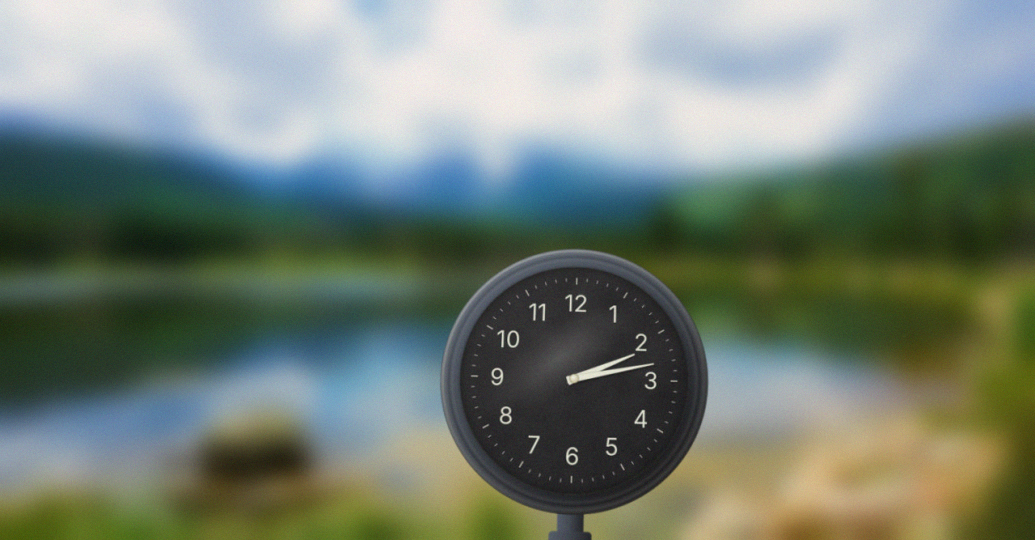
2 h 13 min
